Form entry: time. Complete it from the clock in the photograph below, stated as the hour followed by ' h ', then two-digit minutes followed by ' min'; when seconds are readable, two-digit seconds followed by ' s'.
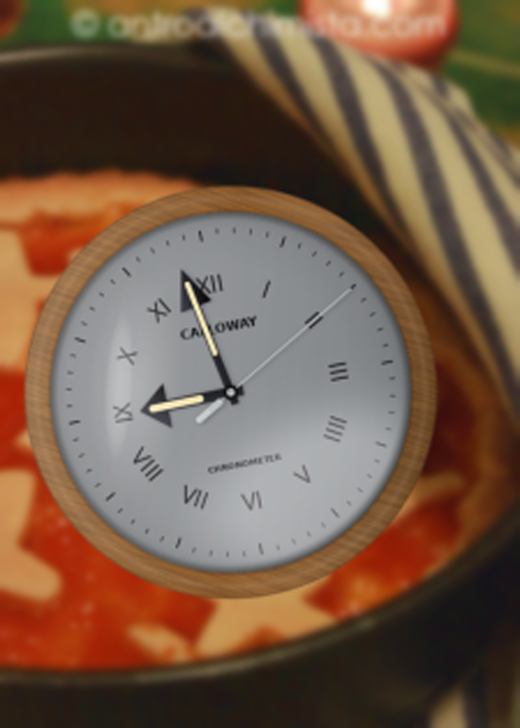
8 h 58 min 10 s
